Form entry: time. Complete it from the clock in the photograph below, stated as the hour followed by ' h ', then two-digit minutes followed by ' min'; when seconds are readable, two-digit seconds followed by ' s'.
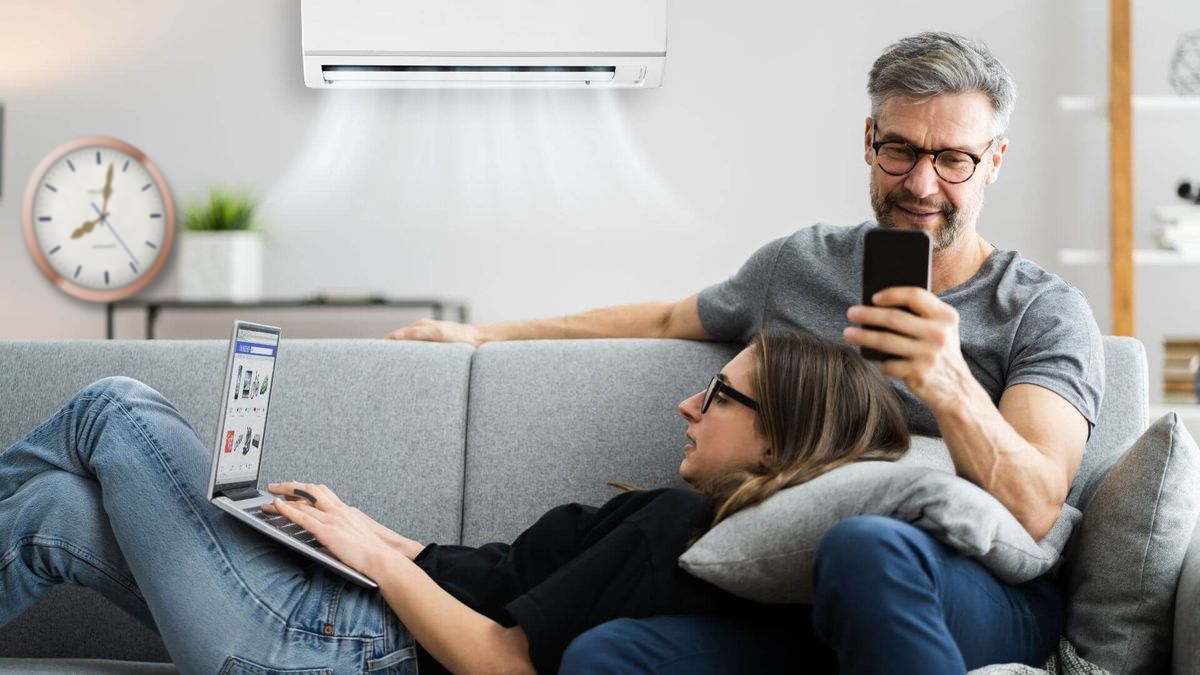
8 h 02 min 24 s
